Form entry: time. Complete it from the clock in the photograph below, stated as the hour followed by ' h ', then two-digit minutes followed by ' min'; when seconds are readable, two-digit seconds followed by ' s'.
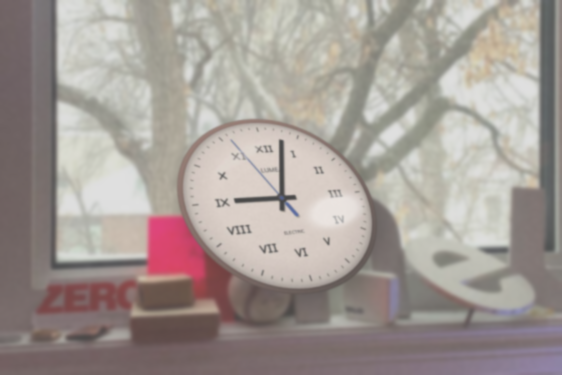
9 h 02 min 56 s
